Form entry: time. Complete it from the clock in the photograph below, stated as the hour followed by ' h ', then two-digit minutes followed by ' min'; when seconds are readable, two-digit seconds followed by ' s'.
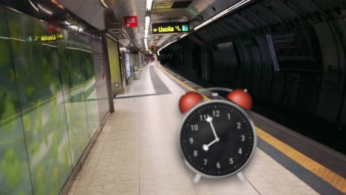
7 h 57 min
